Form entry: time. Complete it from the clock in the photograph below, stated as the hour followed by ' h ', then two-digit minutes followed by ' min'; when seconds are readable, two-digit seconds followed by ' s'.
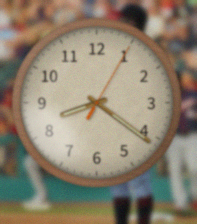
8 h 21 min 05 s
